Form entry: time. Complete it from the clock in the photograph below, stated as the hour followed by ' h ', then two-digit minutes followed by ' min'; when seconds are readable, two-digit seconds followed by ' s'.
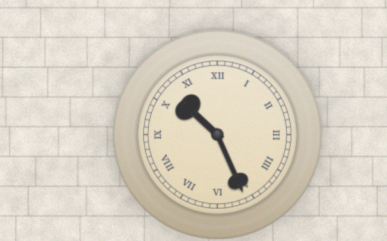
10 h 26 min
